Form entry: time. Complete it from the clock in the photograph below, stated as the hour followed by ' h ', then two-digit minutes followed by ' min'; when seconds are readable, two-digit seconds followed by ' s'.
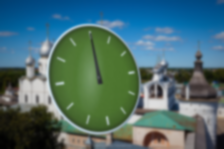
12 h 00 min
